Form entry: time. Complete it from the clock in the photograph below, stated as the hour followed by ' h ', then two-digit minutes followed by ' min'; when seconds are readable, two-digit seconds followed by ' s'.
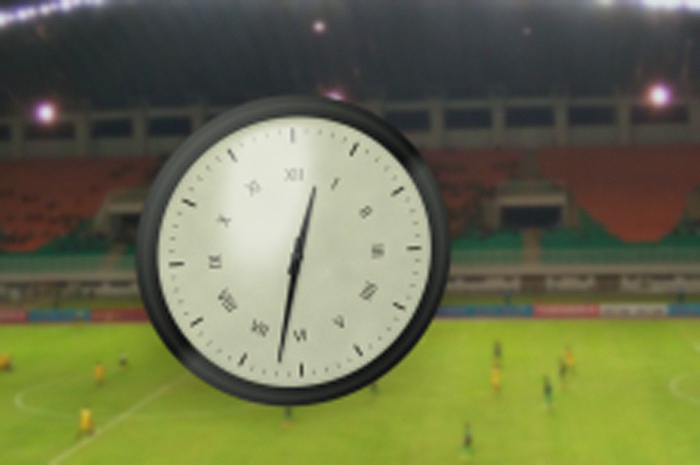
12 h 32 min
